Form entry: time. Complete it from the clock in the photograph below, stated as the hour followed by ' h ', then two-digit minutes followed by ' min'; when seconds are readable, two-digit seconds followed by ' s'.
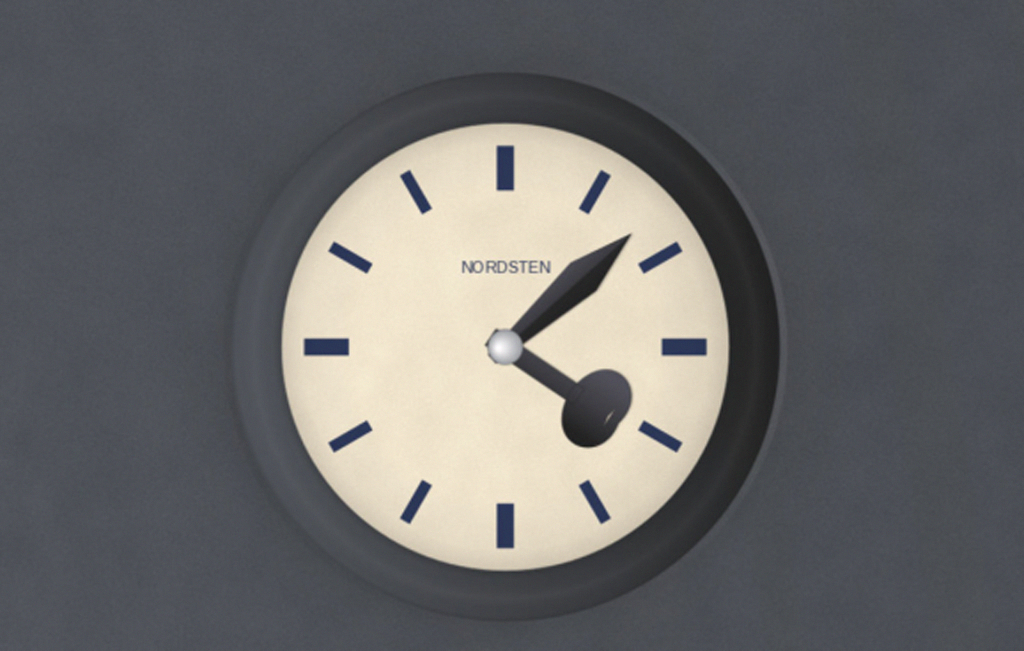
4 h 08 min
